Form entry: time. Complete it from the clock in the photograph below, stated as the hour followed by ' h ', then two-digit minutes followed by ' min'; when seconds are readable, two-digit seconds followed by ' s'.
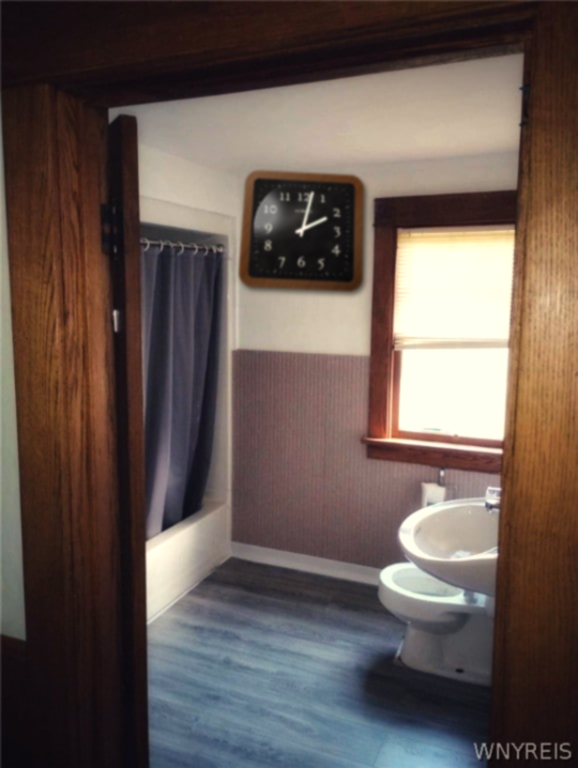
2 h 02 min
